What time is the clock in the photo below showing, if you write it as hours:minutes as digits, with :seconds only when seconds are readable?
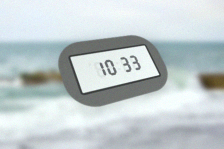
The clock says 10:33
